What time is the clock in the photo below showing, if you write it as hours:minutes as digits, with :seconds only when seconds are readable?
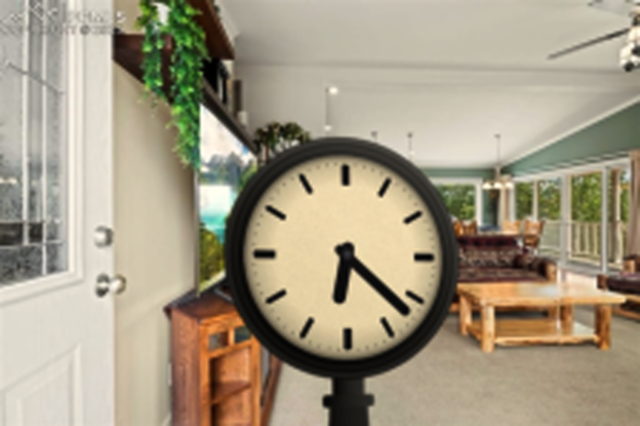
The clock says 6:22
